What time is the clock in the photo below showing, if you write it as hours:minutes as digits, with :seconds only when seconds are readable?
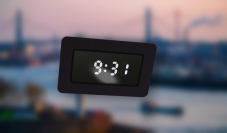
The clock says 9:31
